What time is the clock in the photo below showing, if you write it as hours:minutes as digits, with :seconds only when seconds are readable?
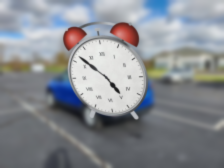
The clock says 4:52
